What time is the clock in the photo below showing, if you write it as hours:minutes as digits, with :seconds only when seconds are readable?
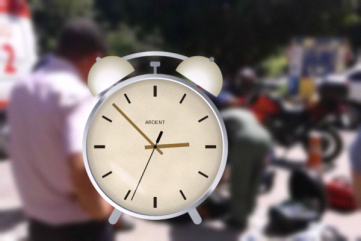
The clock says 2:52:34
